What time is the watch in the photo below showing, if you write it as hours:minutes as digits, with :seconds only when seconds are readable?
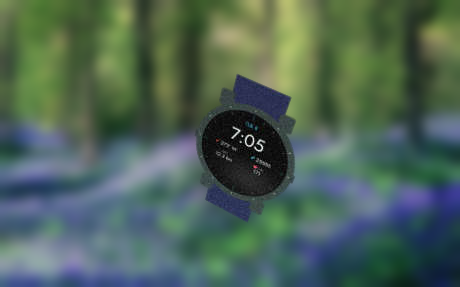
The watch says 7:05
